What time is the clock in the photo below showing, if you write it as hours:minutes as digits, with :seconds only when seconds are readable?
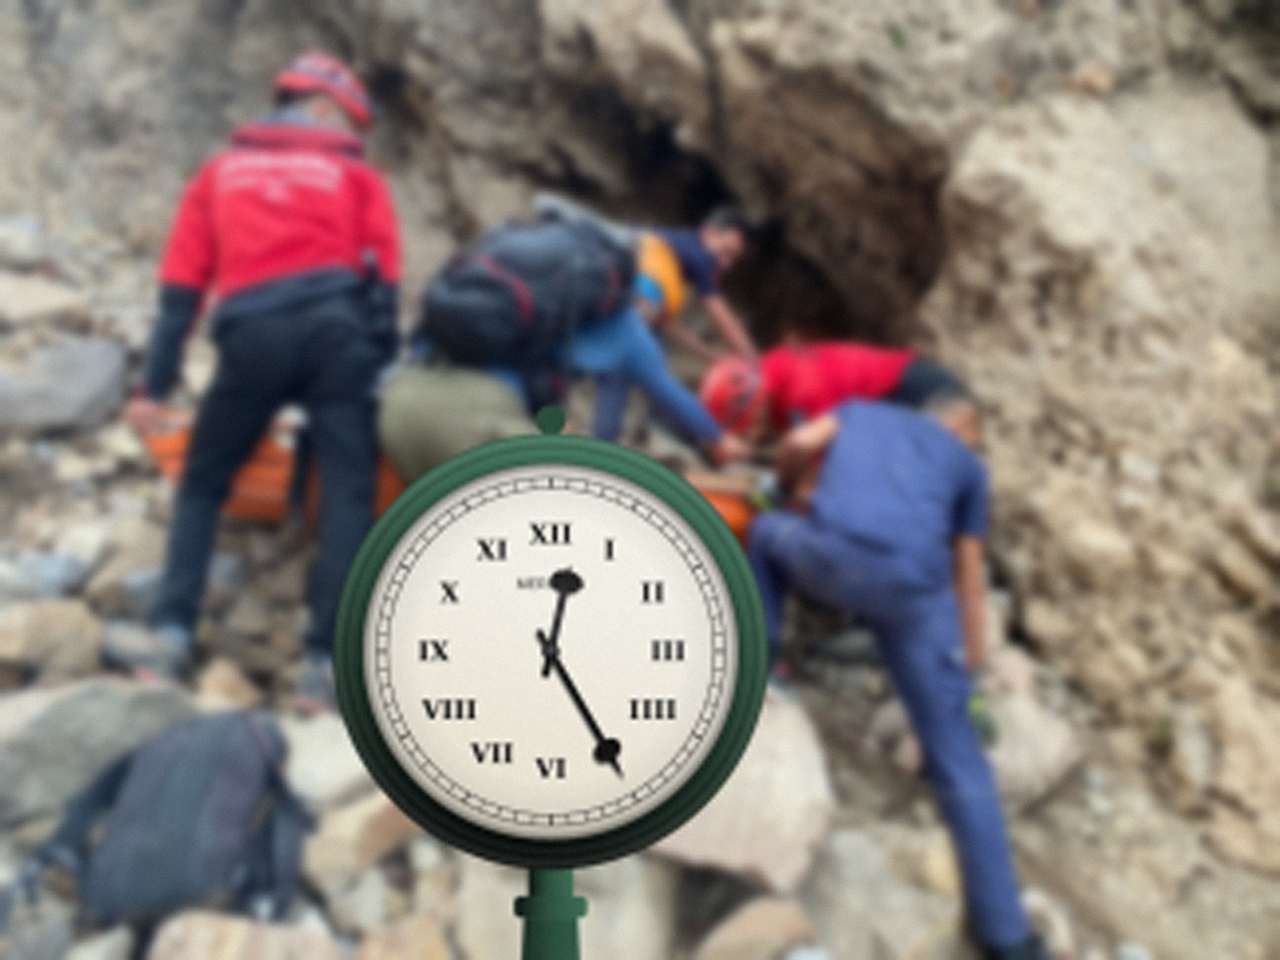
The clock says 12:25
